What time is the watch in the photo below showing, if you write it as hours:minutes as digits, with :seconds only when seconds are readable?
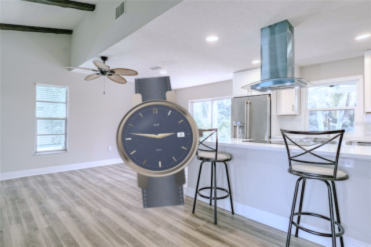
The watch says 2:47
